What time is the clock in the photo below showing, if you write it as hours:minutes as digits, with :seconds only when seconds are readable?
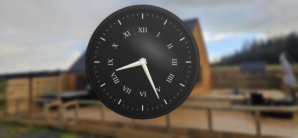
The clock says 8:26
